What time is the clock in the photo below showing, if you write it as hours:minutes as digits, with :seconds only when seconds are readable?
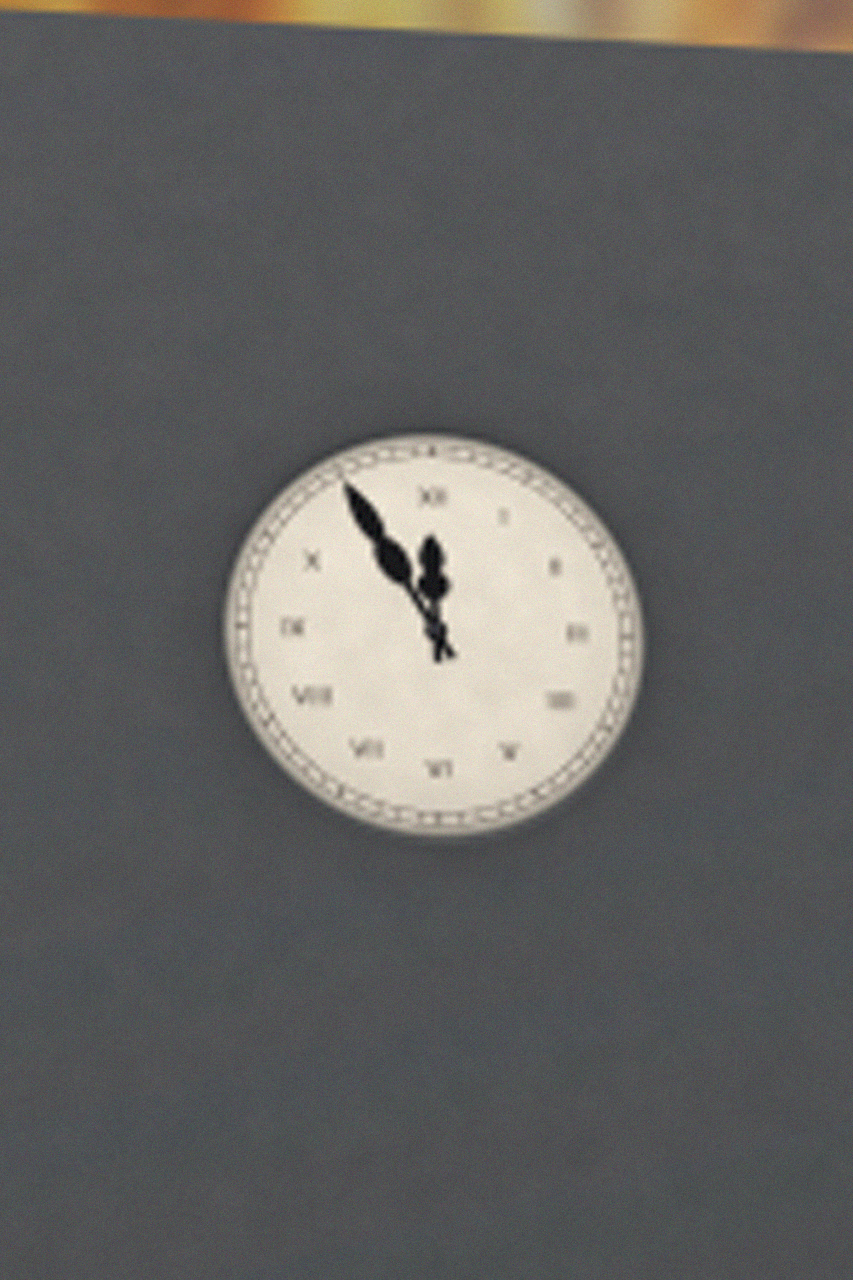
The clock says 11:55
